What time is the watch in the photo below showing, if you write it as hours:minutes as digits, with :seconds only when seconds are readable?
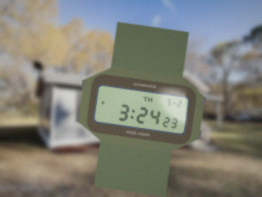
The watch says 3:24:23
